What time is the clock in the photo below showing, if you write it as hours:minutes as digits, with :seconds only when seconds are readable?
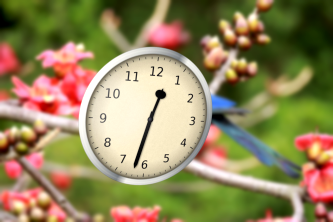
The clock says 12:32
